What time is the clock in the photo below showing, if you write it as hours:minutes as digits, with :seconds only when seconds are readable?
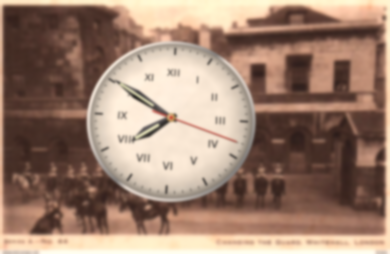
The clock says 7:50:18
